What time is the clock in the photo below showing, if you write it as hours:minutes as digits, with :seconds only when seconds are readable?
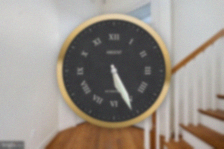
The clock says 5:26
